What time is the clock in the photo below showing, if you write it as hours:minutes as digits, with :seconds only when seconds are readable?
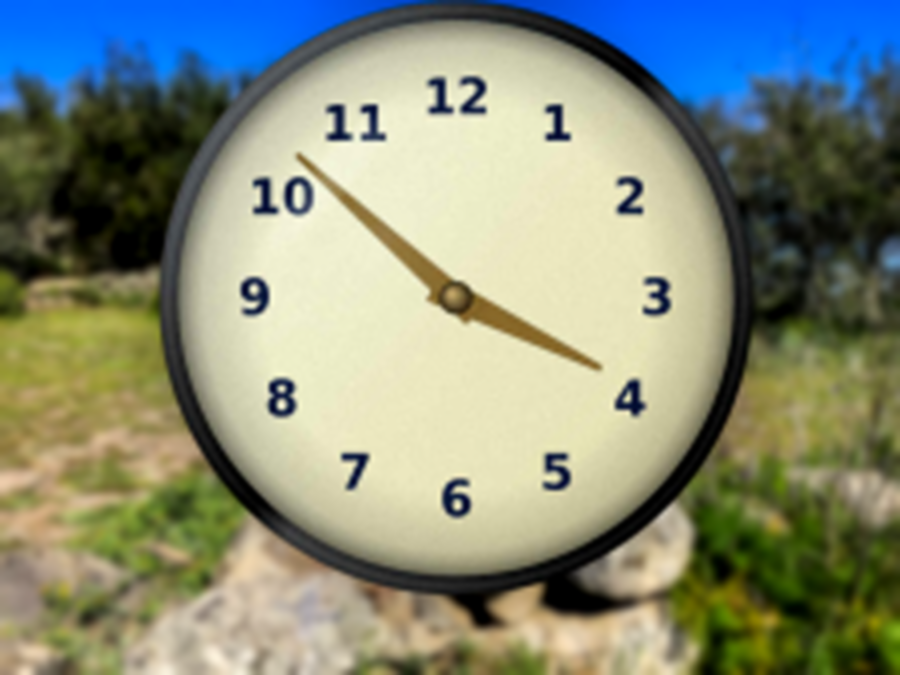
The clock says 3:52
